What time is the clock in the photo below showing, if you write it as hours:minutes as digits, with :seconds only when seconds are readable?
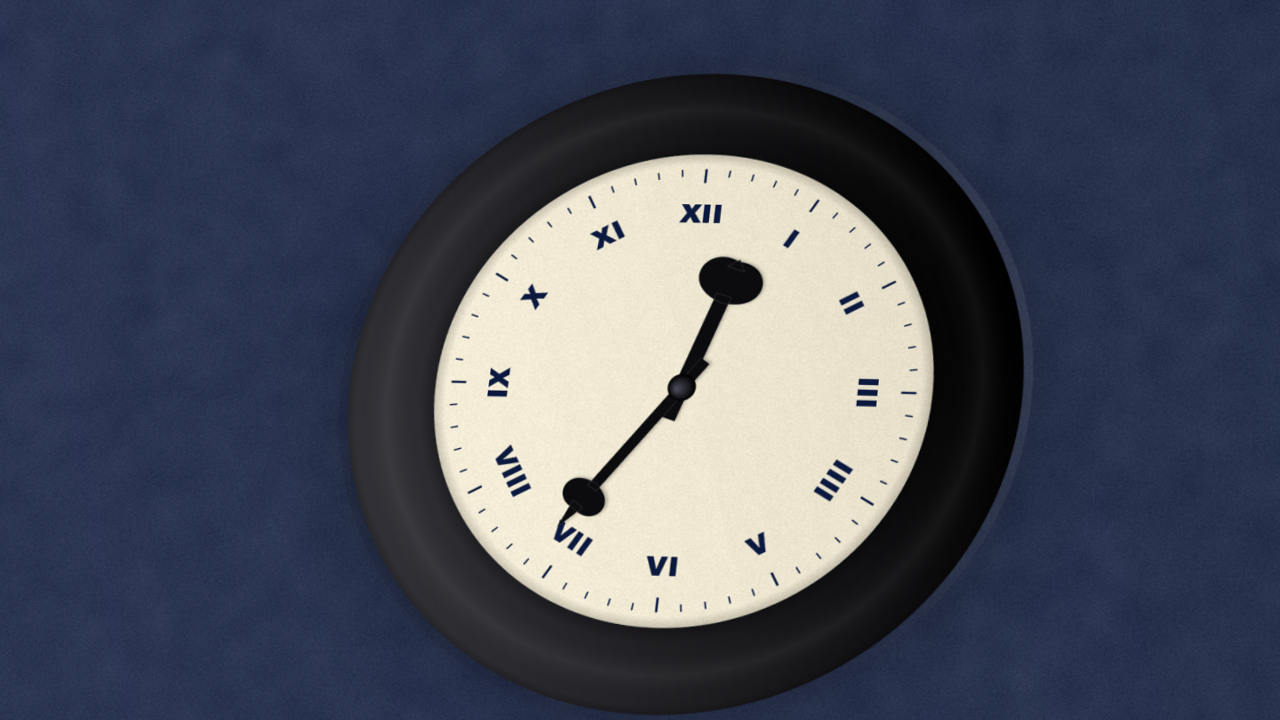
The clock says 12:36
